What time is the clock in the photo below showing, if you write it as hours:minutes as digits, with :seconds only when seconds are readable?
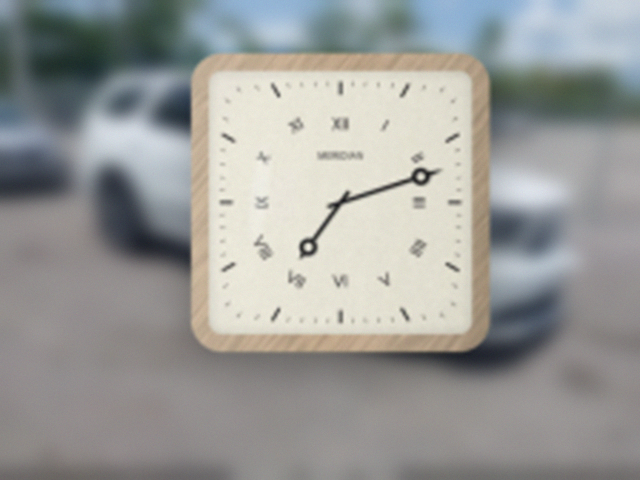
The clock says 7:12
